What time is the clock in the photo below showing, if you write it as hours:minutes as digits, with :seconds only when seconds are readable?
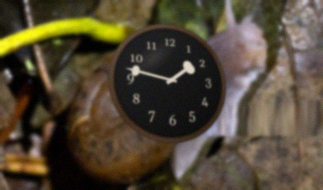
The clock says 1:47
